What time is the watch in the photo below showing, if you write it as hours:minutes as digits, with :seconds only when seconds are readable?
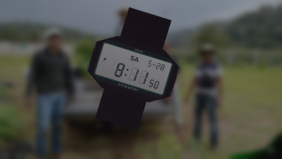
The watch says 8:11:50
